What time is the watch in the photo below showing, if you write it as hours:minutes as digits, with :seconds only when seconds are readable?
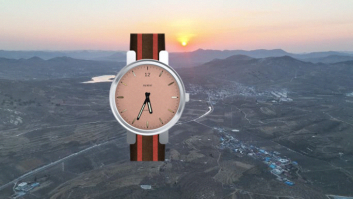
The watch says 5:34
